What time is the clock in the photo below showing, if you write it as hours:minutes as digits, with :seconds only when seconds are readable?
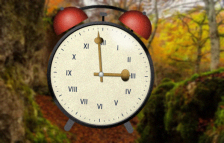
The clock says 2:59
